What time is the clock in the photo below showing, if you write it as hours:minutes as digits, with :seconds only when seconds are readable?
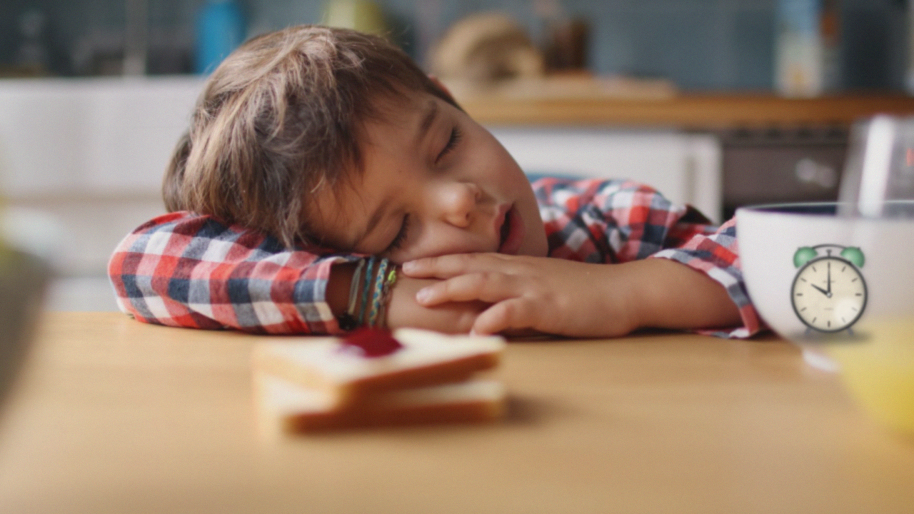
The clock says 10:00
